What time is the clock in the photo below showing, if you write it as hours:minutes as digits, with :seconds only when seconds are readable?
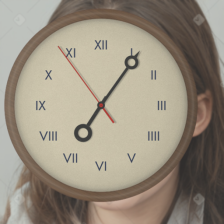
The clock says 7:05:54
